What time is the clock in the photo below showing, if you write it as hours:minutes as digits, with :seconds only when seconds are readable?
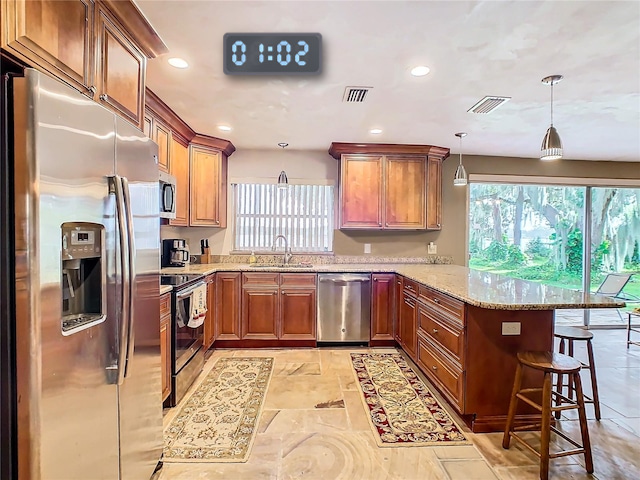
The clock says 1:02
